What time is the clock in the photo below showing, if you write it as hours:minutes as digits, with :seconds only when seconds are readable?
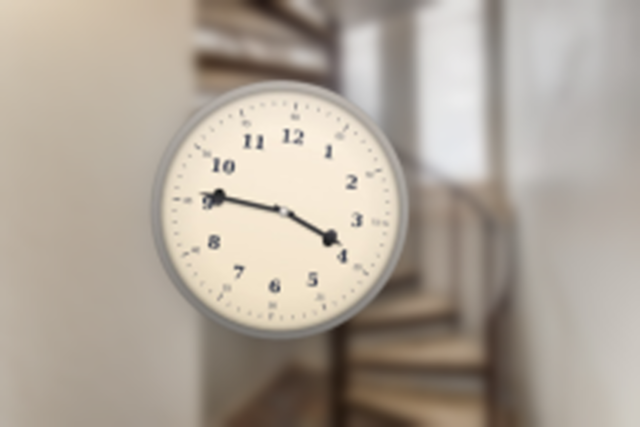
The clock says 3:46
